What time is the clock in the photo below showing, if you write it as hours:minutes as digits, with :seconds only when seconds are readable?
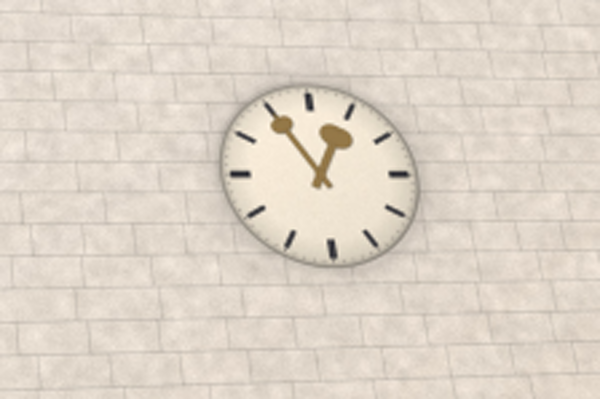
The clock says 12:55
